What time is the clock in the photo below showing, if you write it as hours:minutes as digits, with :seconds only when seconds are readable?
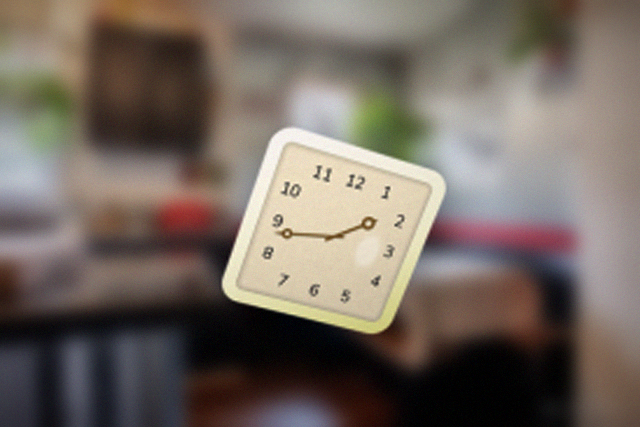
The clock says 1:43
